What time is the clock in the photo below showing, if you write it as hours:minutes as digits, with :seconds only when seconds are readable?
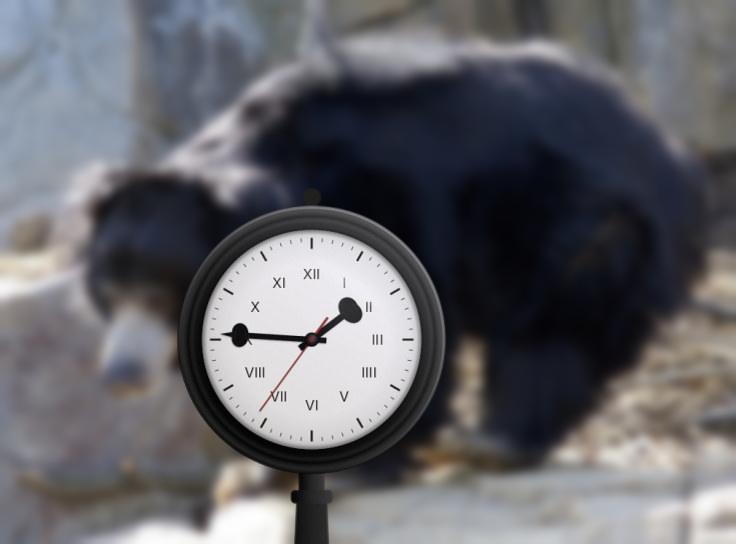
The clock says 1:45:36
